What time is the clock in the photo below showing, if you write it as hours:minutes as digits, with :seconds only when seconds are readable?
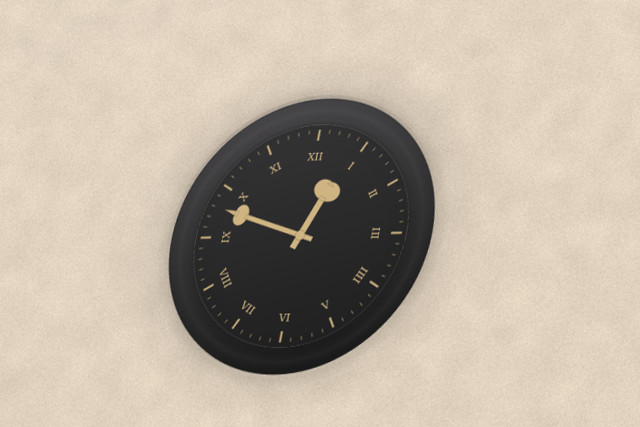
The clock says 12:48
